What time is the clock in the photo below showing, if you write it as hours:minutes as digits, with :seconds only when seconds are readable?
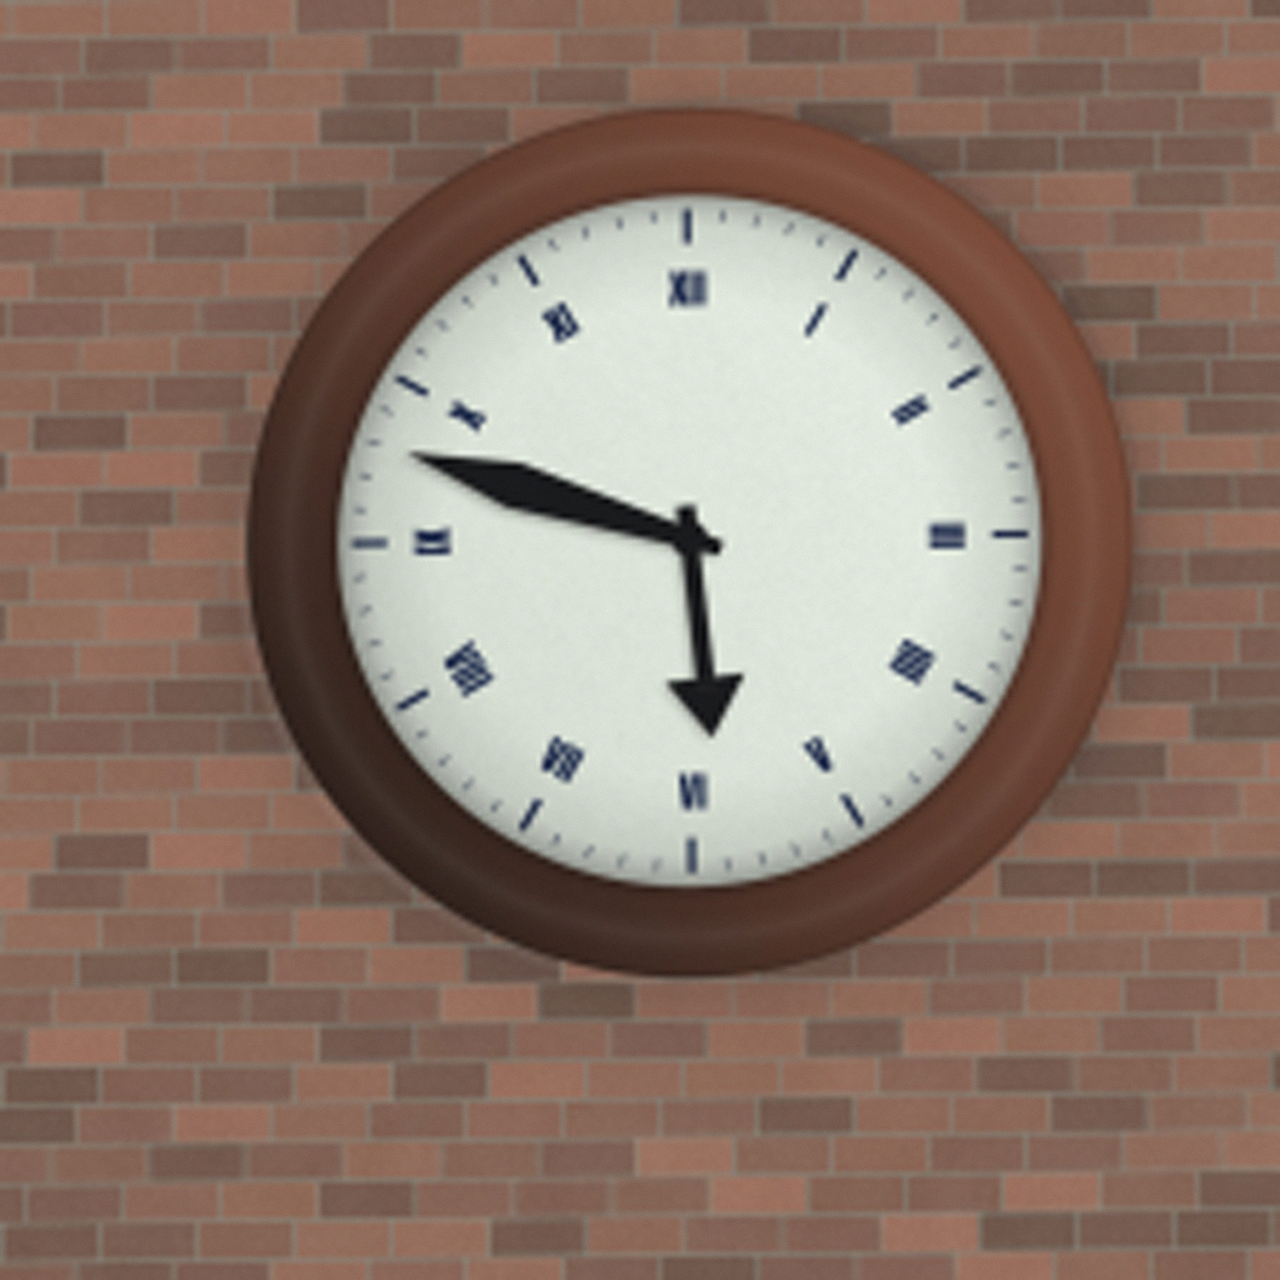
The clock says 5:48
